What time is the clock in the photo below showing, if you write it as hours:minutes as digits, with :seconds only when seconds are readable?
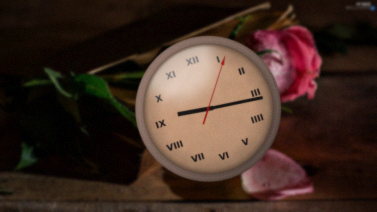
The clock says 9:16:06
